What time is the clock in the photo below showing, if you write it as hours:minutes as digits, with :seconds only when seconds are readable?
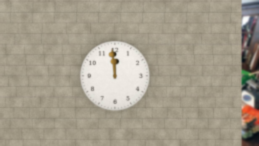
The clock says 11:59
